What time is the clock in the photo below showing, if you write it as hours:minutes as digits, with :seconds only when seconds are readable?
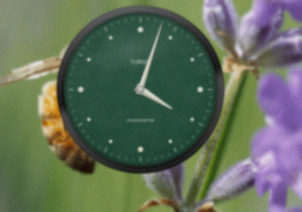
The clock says 4:03
